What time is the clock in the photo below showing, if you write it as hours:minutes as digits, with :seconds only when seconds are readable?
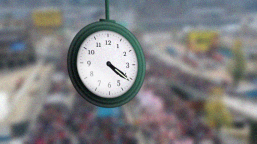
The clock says 4:21
